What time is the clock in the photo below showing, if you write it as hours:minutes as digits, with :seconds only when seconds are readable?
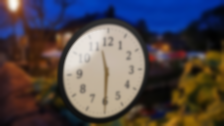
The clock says 11:30
